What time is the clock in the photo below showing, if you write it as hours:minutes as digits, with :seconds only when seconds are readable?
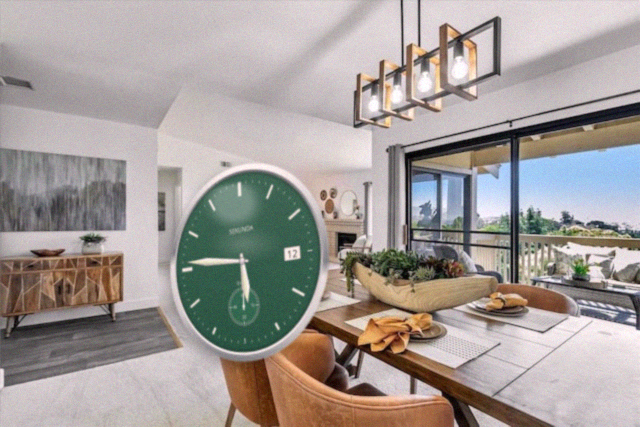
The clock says 5:46
